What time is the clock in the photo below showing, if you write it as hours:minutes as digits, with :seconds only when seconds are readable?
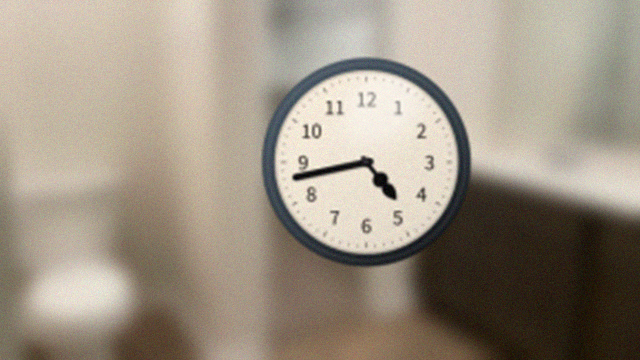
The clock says 4:43
